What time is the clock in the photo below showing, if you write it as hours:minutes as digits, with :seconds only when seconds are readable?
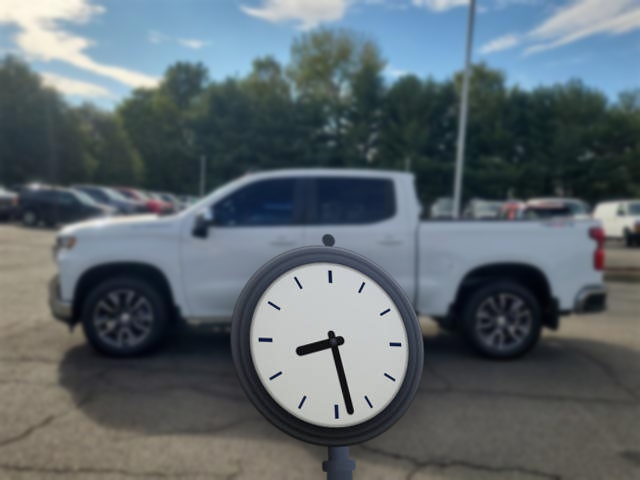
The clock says 8:28
